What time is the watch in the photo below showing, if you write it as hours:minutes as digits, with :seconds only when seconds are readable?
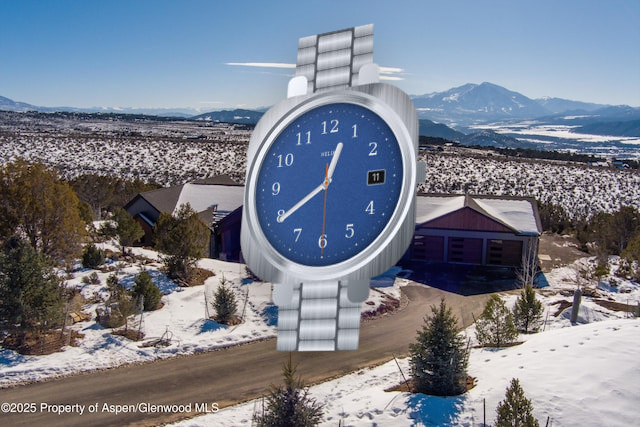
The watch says 12:39:30
